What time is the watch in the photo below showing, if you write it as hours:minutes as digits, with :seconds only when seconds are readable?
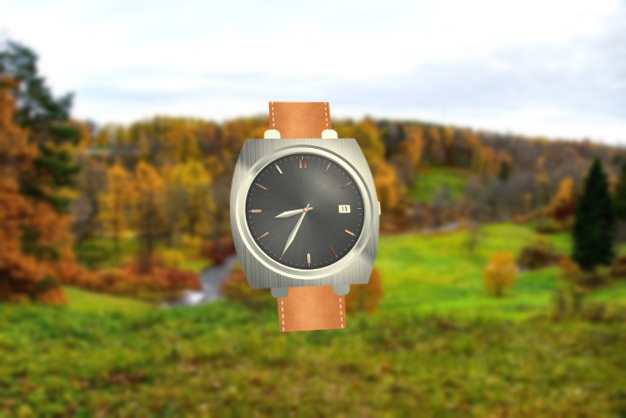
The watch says 8:35
